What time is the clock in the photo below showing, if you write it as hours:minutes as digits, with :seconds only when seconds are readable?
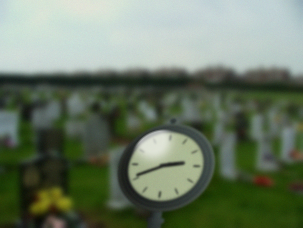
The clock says 2:41
